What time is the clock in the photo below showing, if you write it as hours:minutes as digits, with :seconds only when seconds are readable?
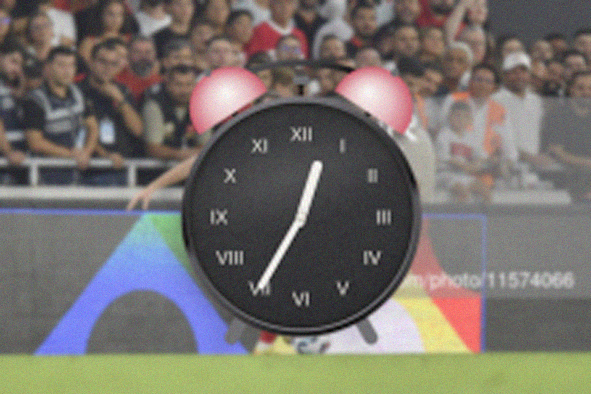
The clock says 12:35
